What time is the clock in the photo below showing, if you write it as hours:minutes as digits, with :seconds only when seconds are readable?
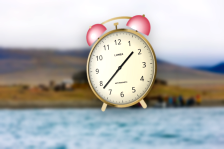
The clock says 1:38
